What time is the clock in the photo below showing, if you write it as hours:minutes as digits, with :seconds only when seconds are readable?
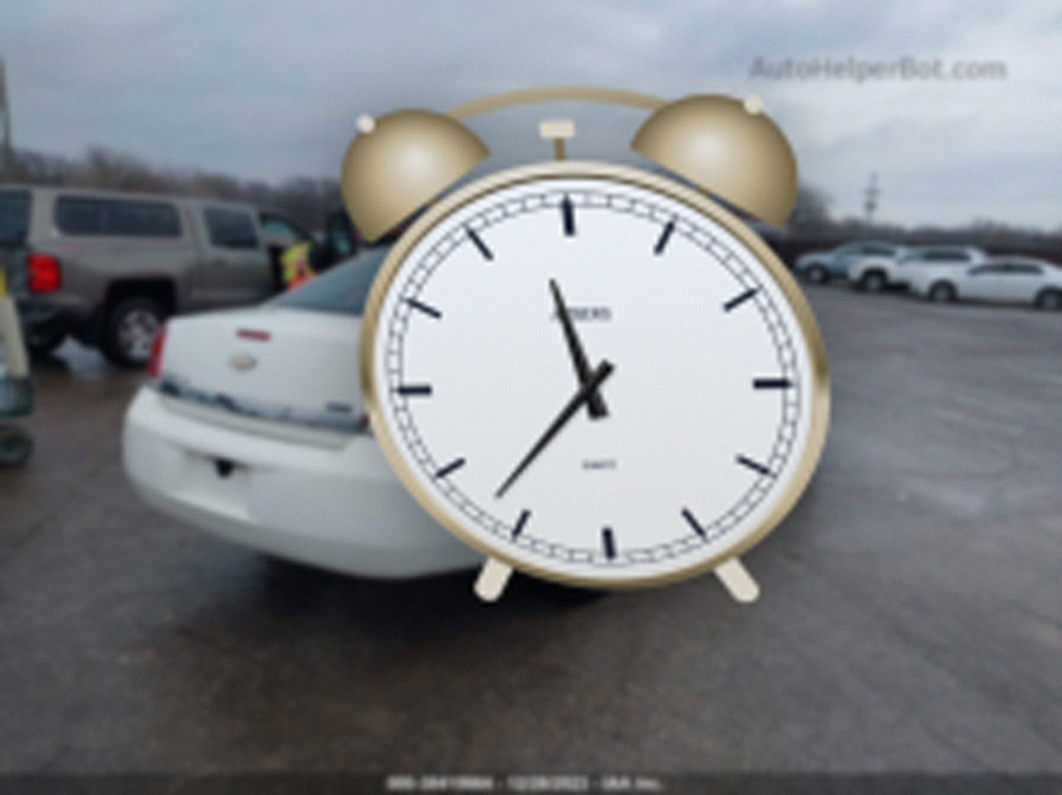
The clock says 11:37
